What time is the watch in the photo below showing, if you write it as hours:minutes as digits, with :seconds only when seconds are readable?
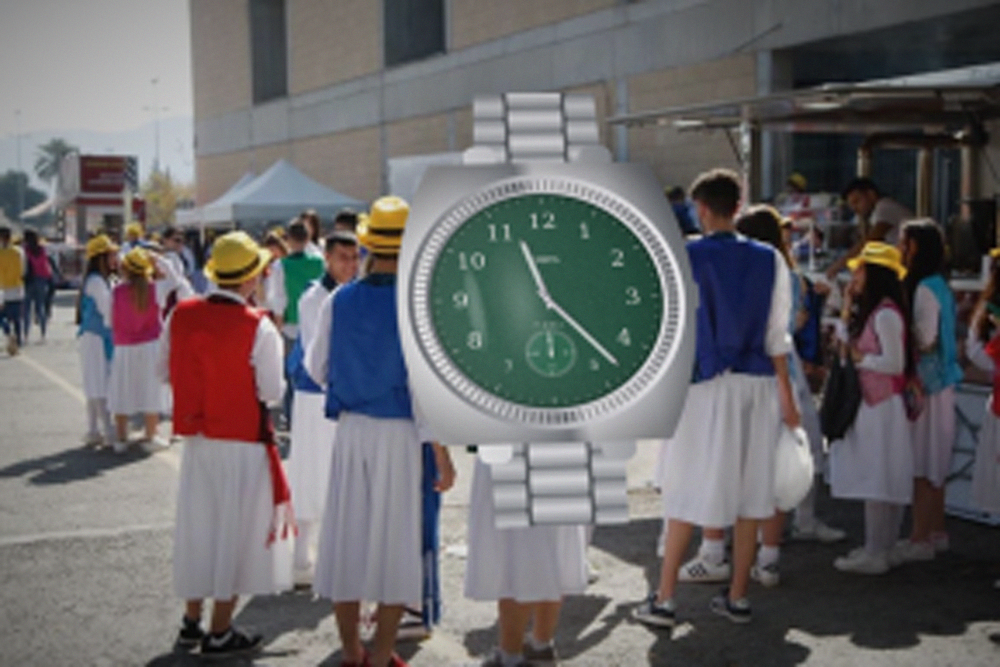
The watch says 11:23
